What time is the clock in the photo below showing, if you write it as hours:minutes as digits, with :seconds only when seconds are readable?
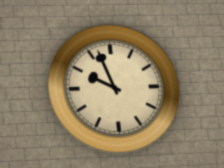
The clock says 9:57
